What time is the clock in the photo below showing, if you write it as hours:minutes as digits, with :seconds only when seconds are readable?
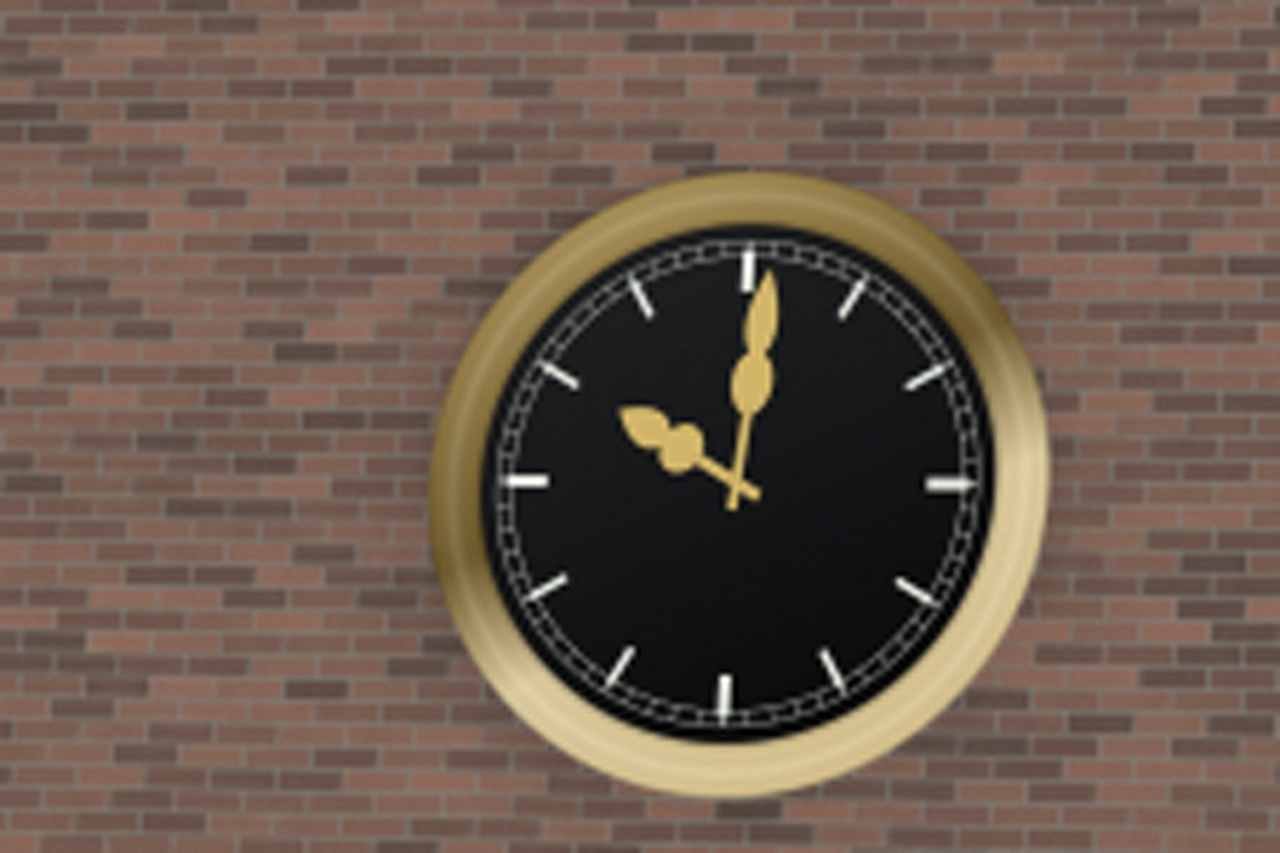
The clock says 10:01
